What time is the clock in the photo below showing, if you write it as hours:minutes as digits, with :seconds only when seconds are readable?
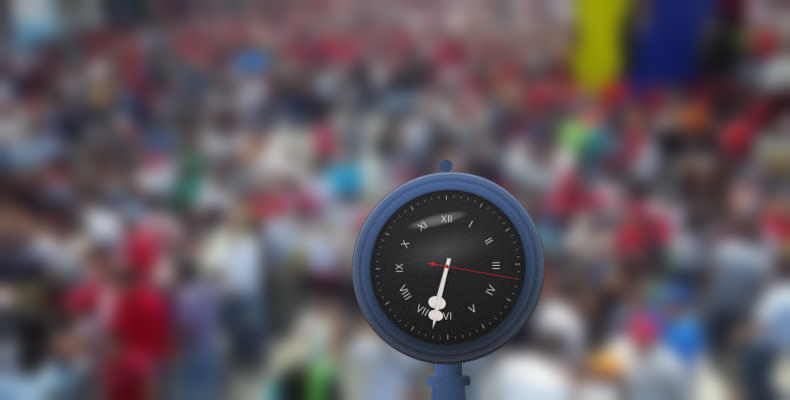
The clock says 6:32:17
